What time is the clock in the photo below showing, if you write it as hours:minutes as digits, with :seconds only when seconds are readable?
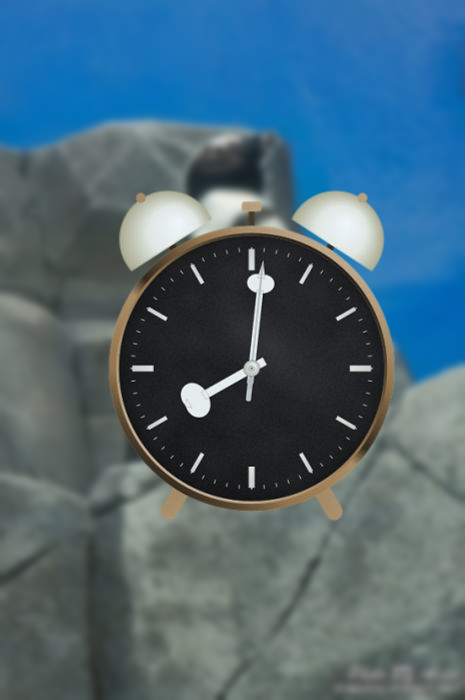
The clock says 8:01:01
